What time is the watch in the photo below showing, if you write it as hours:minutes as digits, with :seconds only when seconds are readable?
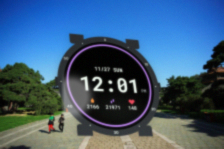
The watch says 12:01
